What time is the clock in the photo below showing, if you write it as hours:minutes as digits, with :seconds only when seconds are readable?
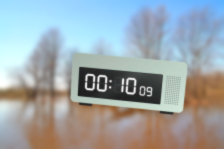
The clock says 0:10:09
